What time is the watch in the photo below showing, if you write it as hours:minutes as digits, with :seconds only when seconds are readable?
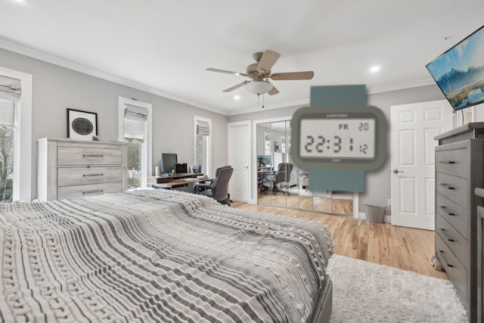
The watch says 22:31
